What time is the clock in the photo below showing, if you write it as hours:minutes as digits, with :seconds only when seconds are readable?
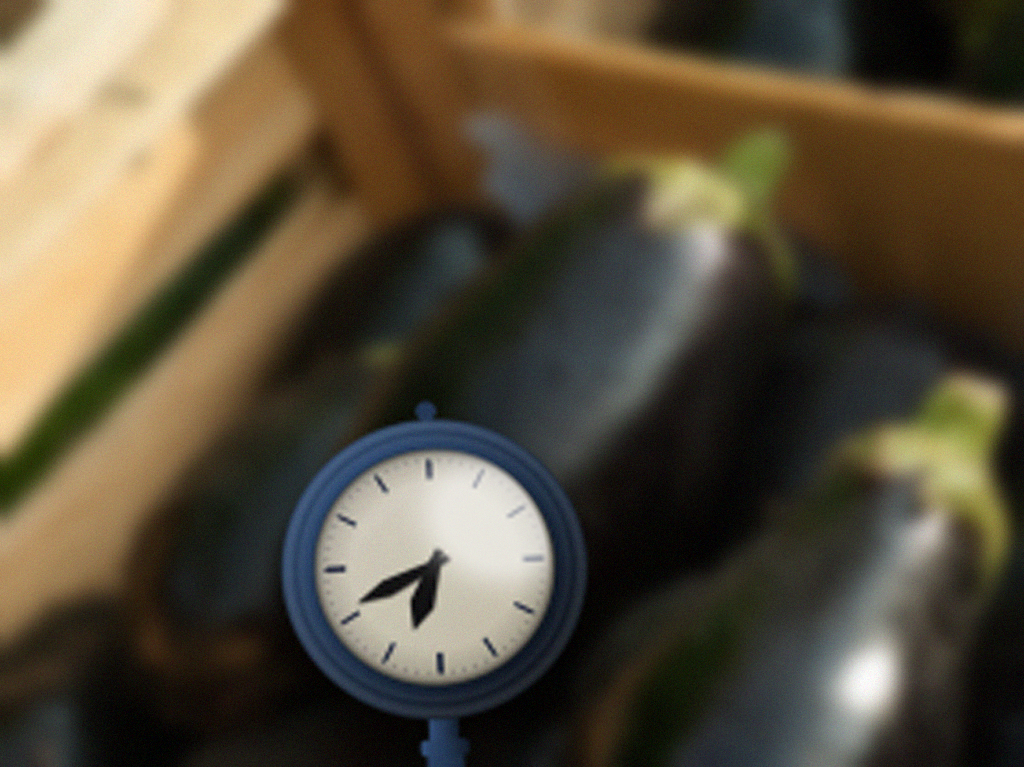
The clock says 6:41
